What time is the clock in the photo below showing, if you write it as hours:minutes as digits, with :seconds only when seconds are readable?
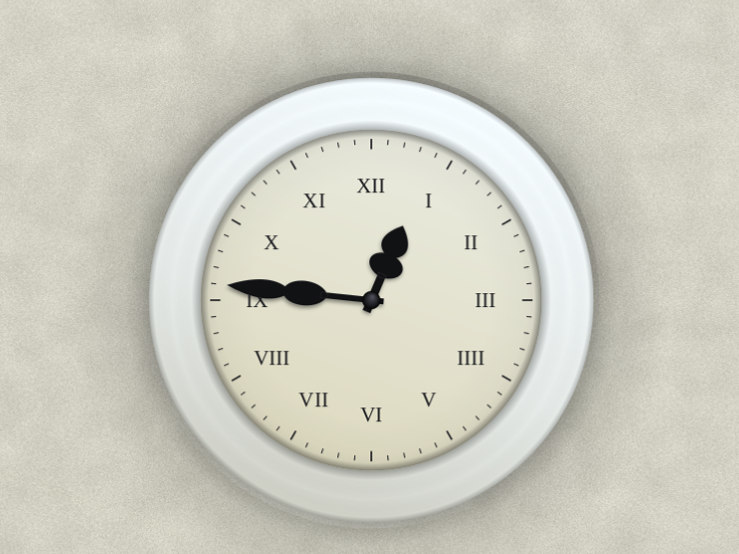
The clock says 12:46
